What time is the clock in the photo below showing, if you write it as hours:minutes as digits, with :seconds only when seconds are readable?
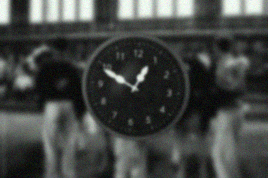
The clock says 12:49
